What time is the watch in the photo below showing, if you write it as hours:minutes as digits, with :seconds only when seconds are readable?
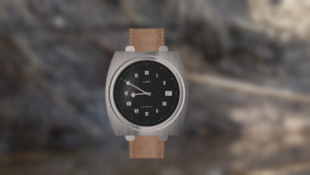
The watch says 8:50
